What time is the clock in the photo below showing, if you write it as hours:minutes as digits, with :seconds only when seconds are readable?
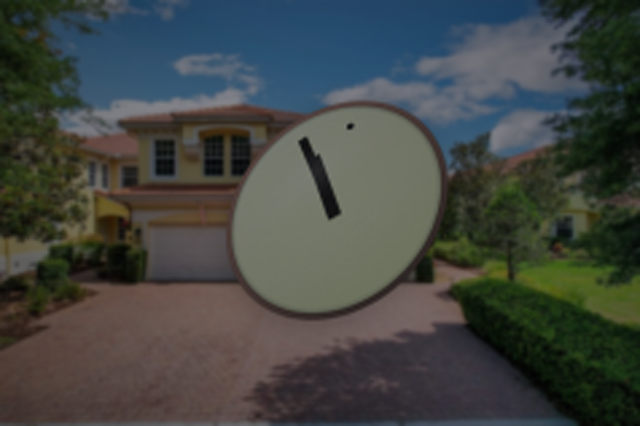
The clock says 10:54
